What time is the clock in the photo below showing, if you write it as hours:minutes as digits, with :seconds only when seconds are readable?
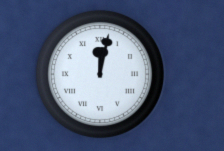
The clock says 12:02
